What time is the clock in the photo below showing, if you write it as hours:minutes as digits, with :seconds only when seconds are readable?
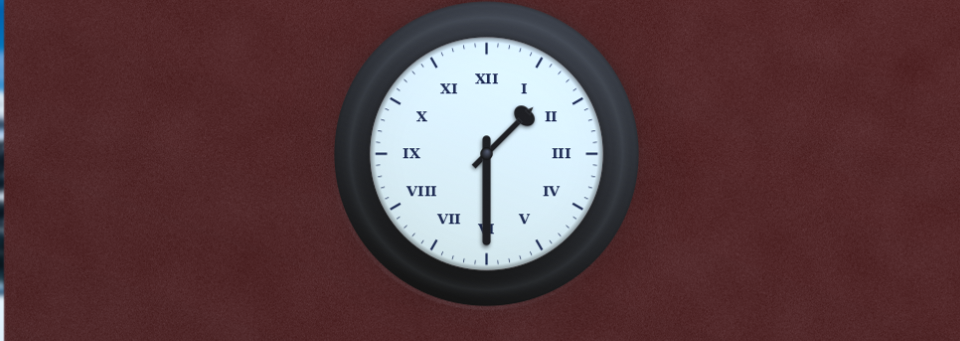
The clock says 1:30
